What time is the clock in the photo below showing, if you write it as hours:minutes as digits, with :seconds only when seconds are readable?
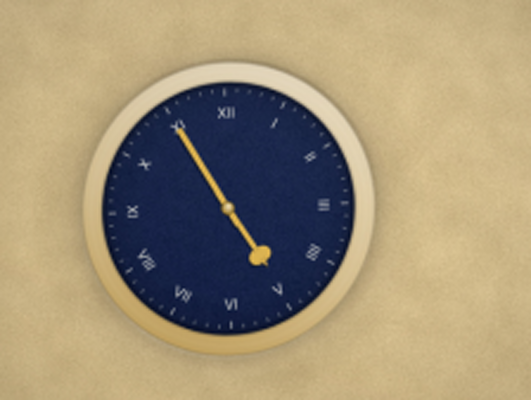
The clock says 4:55
